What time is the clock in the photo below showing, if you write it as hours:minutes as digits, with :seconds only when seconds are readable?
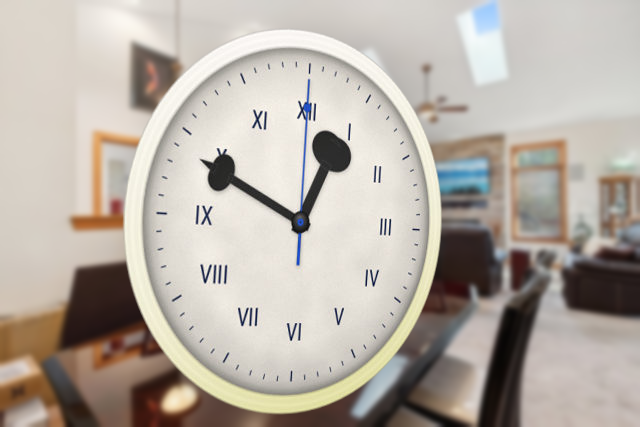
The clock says 12:49:00
